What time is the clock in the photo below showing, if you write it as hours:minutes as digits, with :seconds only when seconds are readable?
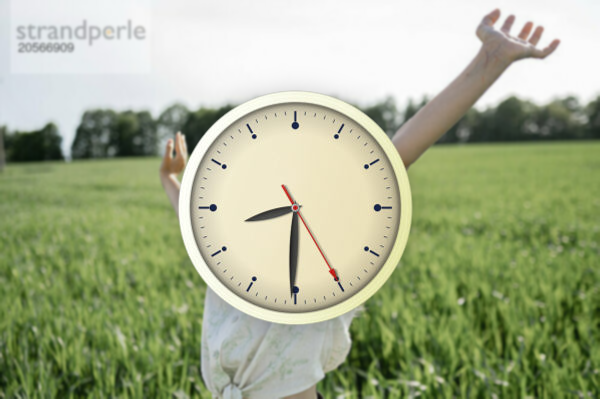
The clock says 8:30:25
